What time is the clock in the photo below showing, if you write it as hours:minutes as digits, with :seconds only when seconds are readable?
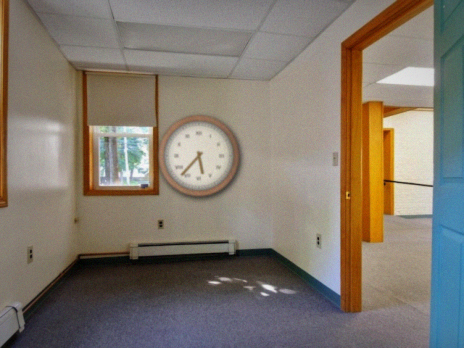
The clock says 5:37
